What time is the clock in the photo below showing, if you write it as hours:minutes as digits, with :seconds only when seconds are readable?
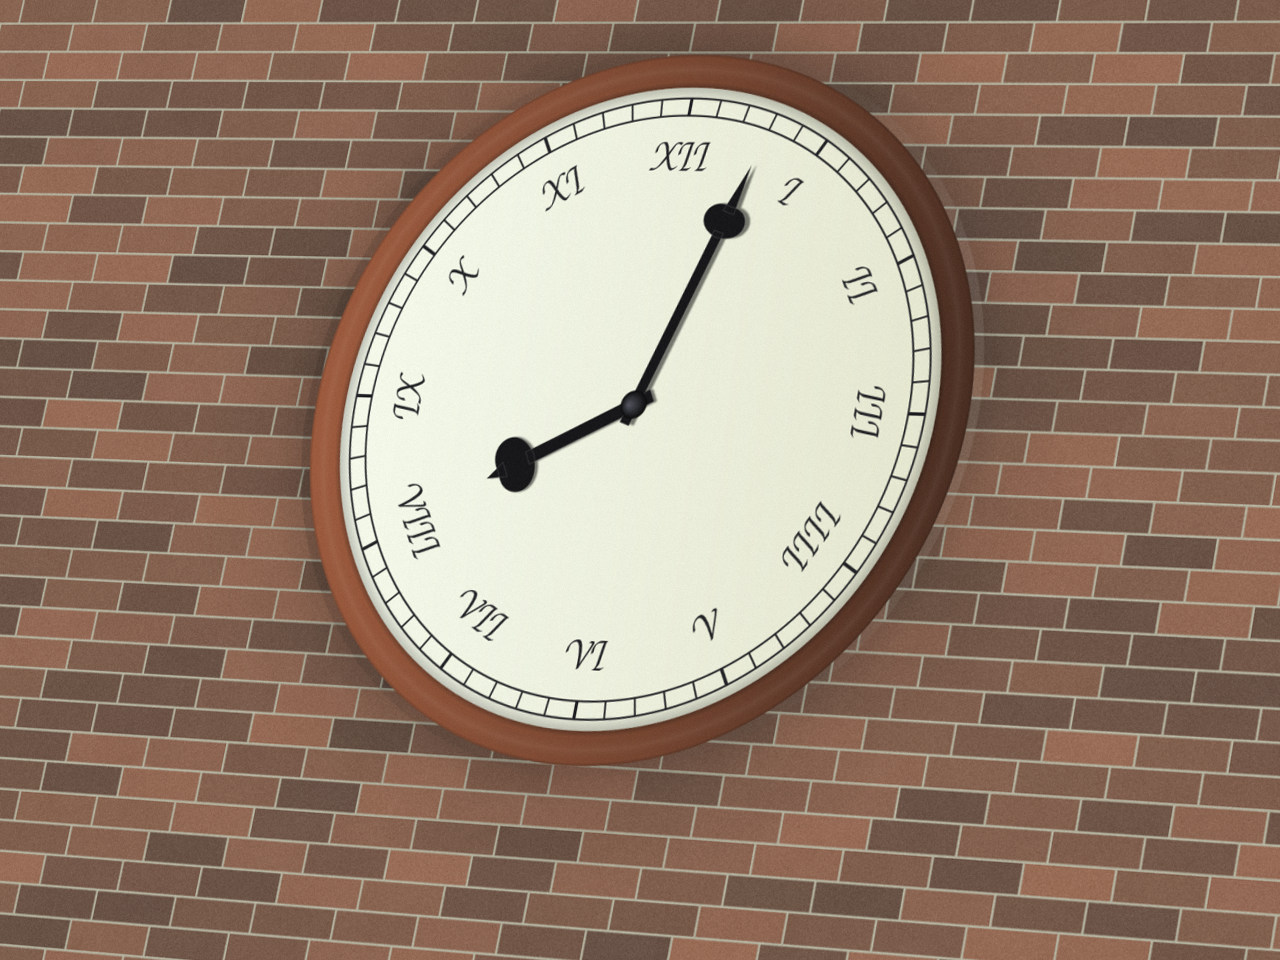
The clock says 8:03
